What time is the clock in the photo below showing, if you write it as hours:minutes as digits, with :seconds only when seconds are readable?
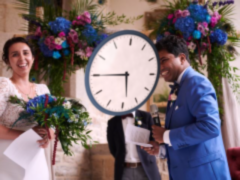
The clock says 5:45
